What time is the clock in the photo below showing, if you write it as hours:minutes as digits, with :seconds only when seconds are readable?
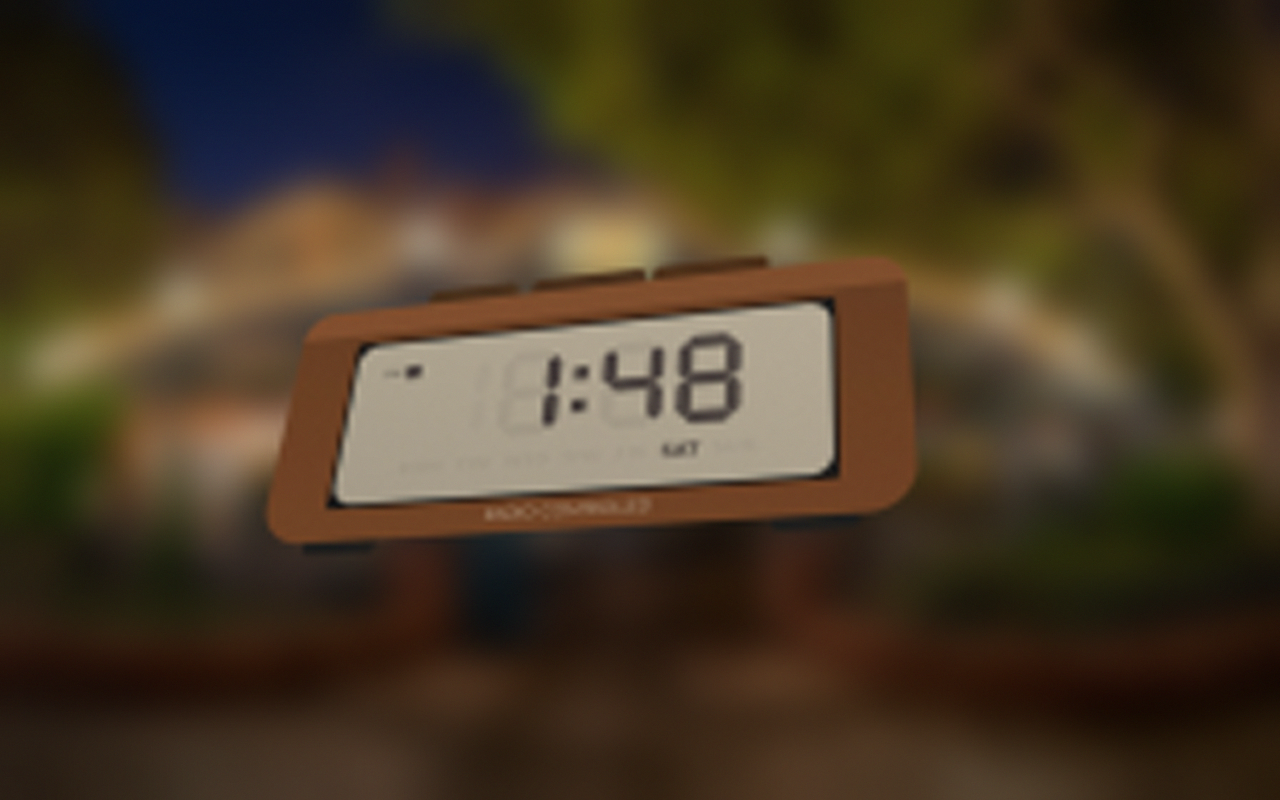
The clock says 1:48
